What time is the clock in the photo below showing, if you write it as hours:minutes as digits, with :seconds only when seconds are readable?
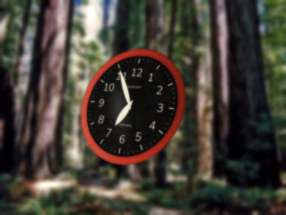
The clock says 6:55
